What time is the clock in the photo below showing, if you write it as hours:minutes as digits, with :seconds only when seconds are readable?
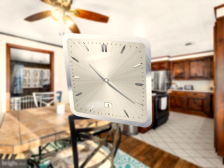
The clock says 10:21
